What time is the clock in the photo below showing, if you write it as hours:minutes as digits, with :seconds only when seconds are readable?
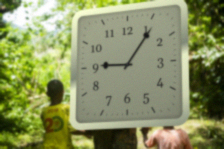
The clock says 9:06
